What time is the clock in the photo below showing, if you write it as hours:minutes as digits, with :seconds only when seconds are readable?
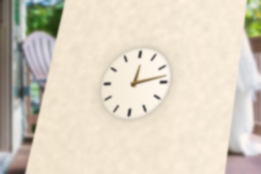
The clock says 12:13
